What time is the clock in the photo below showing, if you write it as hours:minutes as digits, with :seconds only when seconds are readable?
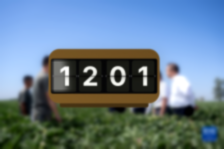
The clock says 12:01
